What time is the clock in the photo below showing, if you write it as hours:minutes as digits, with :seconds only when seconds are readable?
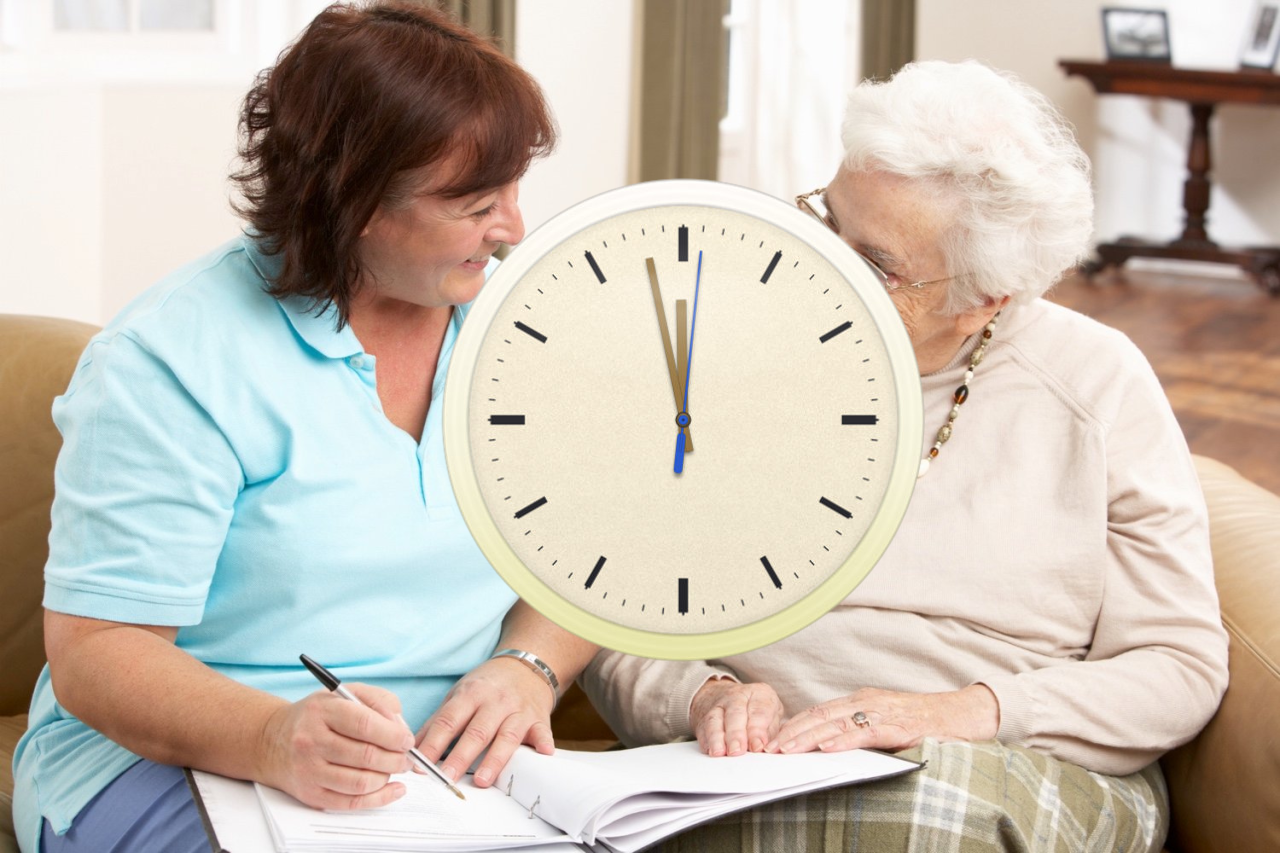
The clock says 11:58:01
